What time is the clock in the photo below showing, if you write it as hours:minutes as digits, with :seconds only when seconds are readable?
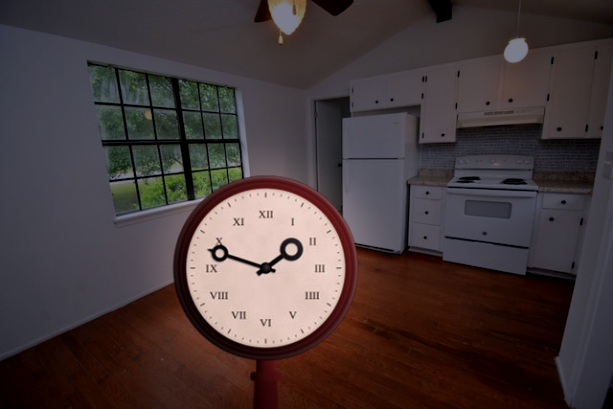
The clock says 1:48
